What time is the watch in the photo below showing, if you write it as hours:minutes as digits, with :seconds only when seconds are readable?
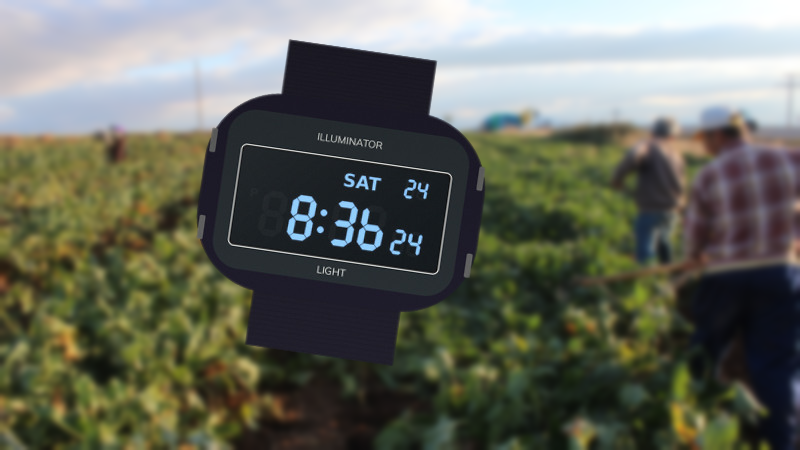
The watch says 8:36:24
